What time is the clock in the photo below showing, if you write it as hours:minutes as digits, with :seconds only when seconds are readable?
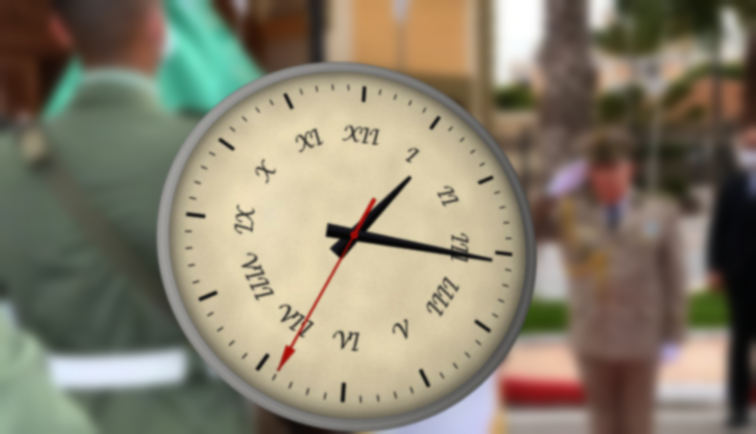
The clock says 1:15:34
